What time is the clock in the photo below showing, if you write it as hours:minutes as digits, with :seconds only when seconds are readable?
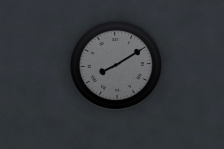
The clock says 8:10
